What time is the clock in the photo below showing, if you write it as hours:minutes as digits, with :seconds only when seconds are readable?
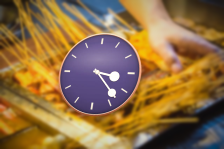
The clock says 3:23
